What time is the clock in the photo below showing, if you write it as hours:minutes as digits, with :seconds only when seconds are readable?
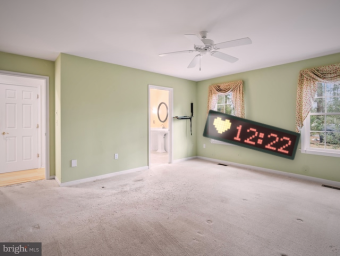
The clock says 12:22
